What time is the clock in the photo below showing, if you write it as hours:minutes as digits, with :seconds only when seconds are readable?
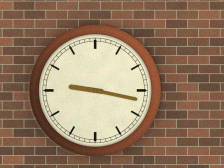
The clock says 9:17
